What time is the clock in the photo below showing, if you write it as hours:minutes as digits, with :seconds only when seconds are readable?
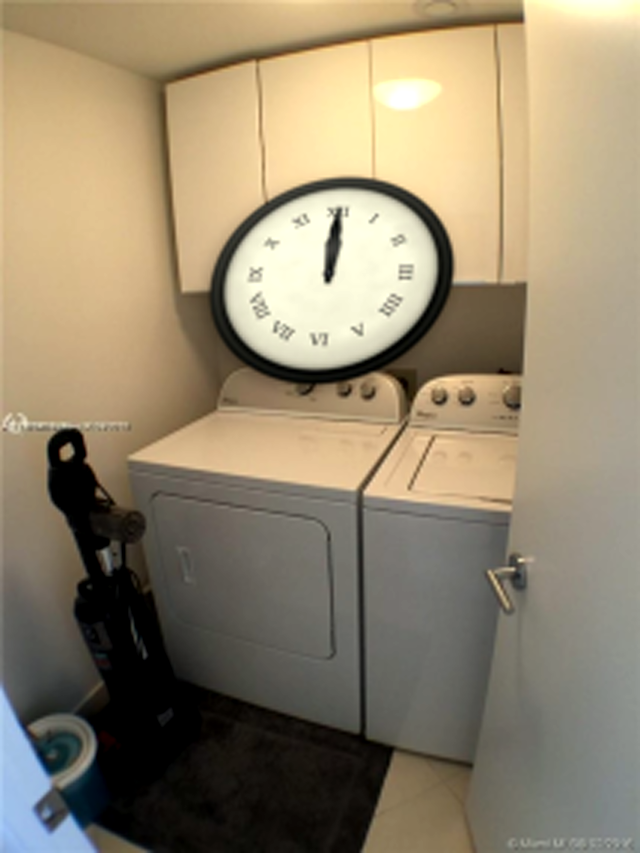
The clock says 12:00
